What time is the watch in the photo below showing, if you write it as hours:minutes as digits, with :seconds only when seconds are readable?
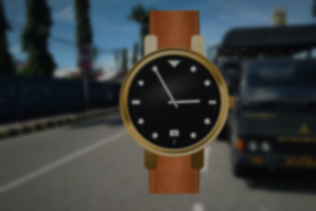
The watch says 2:55
